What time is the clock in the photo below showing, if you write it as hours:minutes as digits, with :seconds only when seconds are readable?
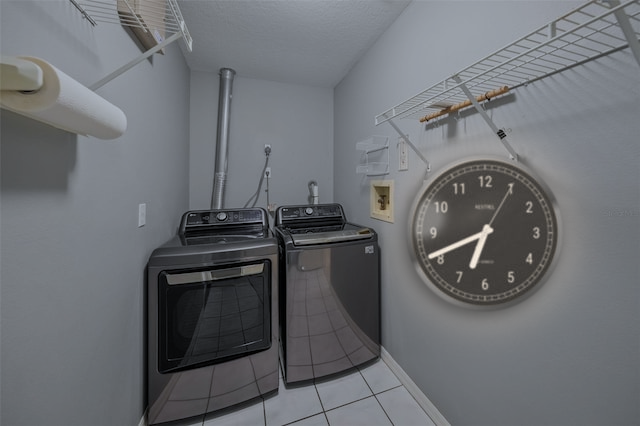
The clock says 6:41:05
